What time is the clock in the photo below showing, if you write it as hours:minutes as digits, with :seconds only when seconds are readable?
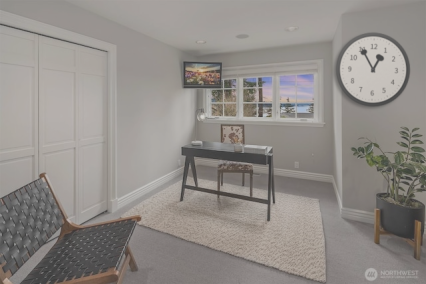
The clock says 12:55
